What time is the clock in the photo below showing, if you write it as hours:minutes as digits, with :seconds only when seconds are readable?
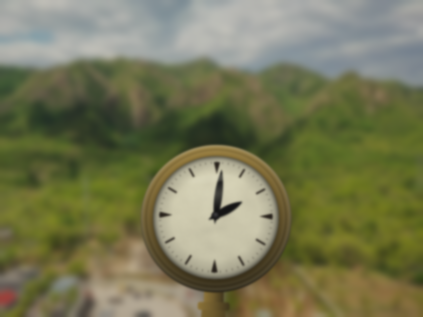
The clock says 2:01
